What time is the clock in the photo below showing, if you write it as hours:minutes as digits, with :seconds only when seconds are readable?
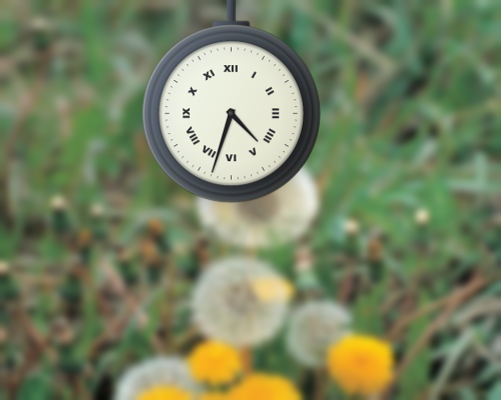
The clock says 4:33
